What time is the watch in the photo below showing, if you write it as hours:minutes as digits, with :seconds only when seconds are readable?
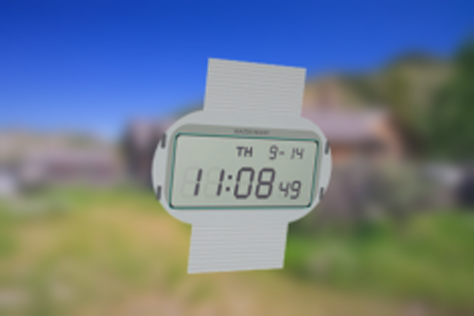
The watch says 11:08:49
